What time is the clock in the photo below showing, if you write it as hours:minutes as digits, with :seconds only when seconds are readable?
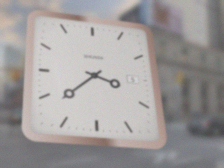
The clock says 3:38
